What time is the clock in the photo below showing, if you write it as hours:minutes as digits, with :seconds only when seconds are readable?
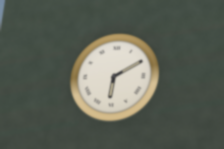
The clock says 6:10
